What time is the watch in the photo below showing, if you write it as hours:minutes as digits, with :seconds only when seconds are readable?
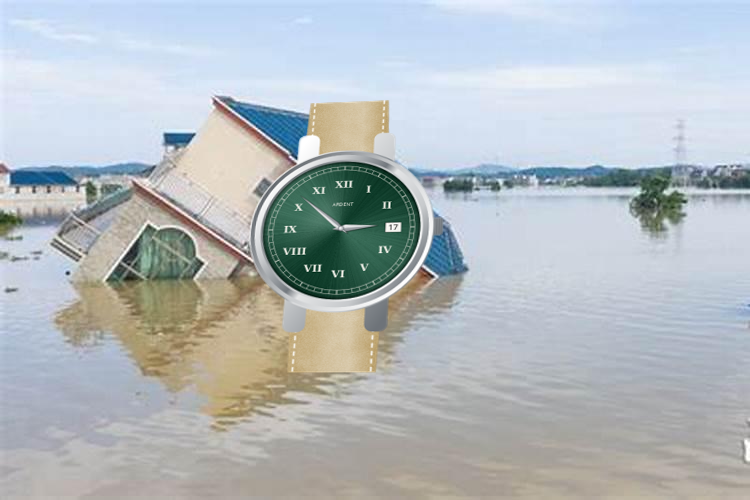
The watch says 2:52
